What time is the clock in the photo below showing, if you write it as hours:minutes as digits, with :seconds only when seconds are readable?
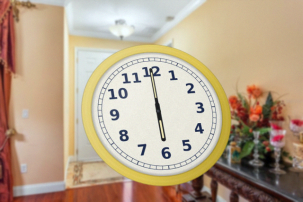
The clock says 6:00
